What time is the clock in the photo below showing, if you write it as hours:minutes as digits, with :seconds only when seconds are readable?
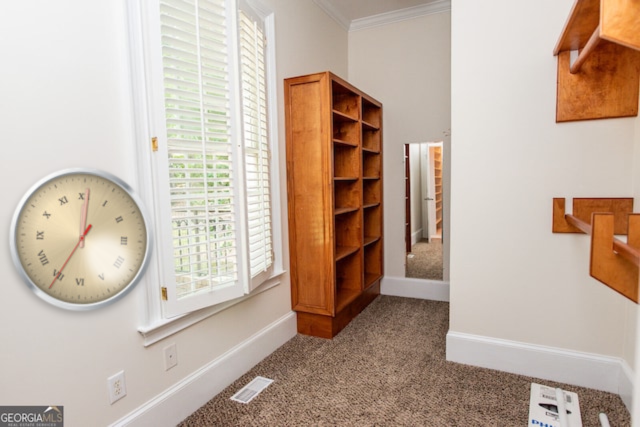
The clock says 12:00:35
